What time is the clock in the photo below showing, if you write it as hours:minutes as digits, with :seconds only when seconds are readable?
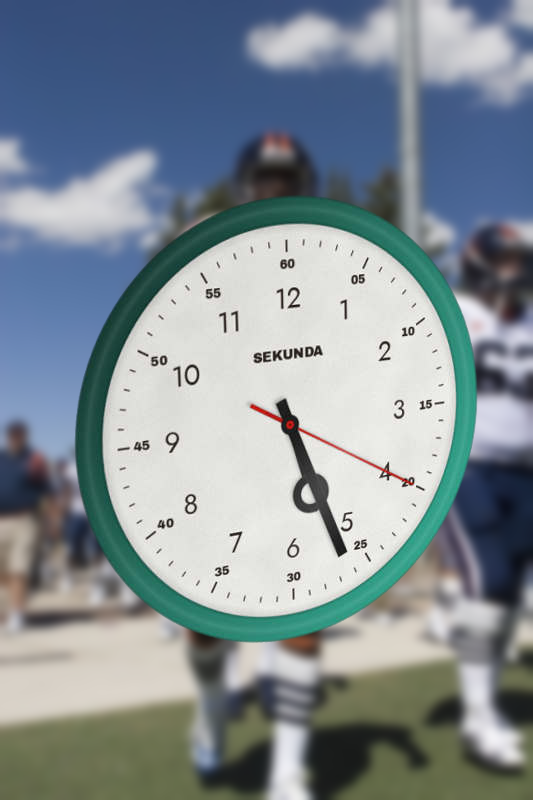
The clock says 5:26:20
